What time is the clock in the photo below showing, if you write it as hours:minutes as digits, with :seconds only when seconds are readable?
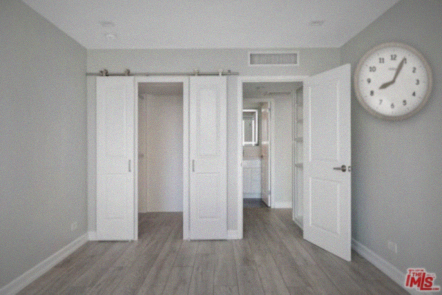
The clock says 8:04
